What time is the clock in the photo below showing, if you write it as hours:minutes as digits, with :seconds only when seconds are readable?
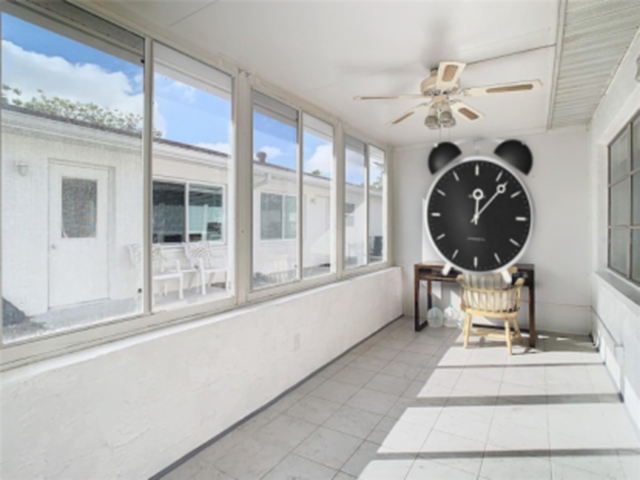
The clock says 12:07
